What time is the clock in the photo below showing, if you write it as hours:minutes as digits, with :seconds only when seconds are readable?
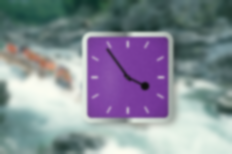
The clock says 3:54
